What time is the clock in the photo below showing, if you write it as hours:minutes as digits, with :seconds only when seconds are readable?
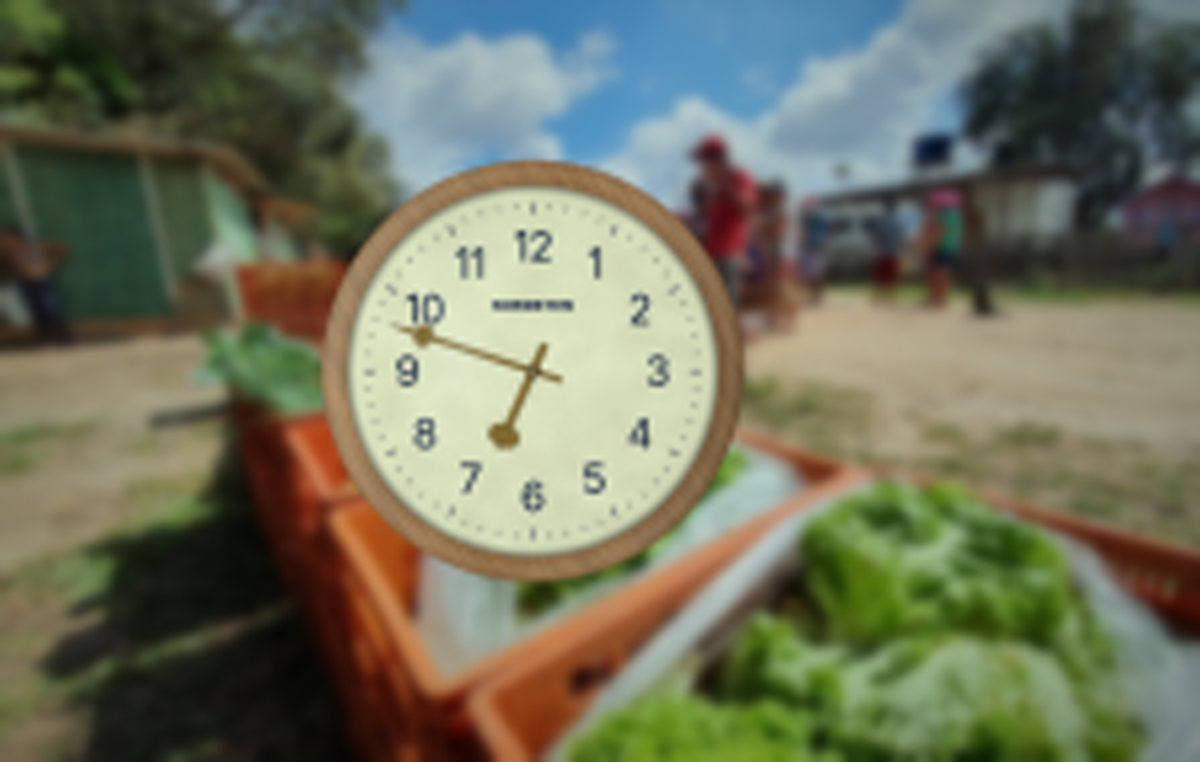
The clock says 6:48
